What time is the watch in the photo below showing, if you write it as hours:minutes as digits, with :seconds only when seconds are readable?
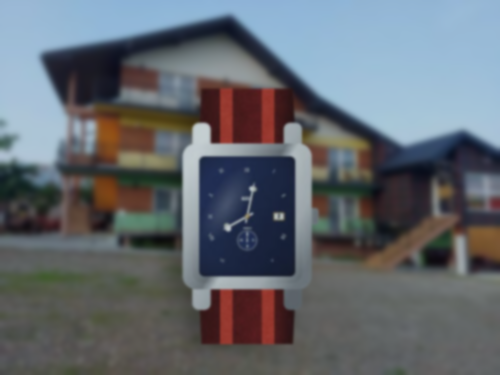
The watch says 8:02
